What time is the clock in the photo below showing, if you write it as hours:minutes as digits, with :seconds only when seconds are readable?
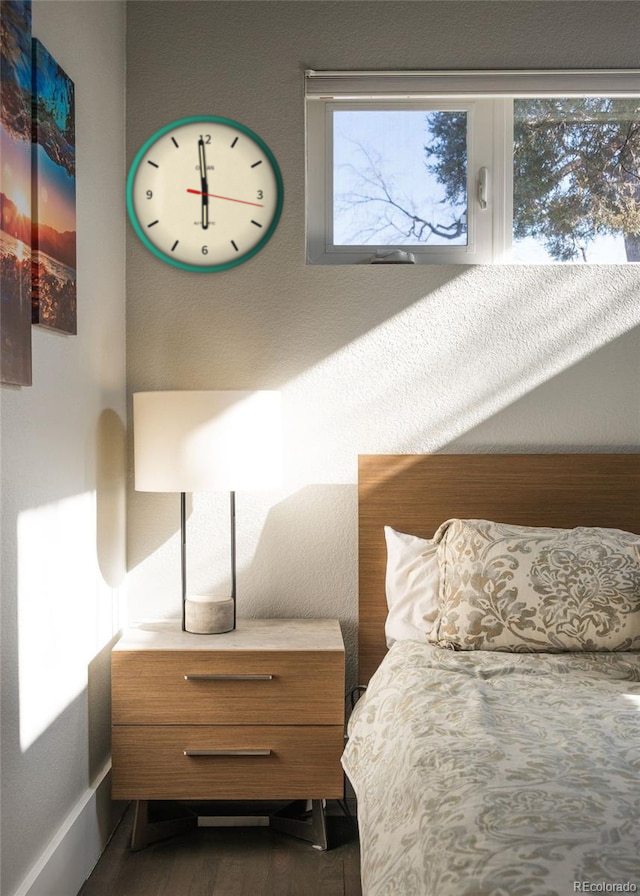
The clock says 5:59:17
